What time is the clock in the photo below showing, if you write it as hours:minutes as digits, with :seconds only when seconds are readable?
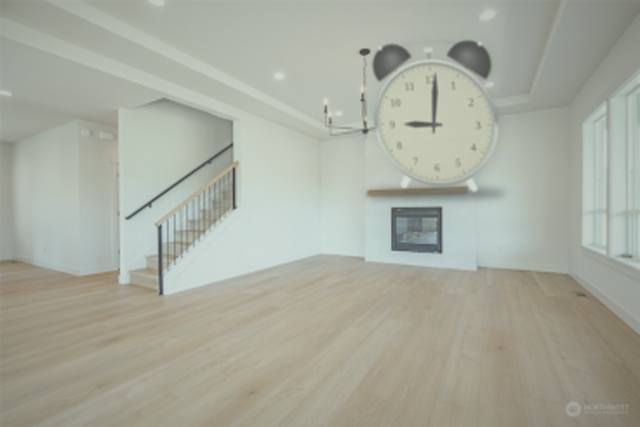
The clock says 9:01
